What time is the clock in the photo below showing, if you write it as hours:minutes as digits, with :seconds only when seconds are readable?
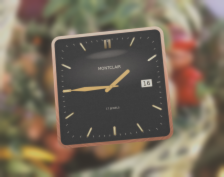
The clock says 1:45
